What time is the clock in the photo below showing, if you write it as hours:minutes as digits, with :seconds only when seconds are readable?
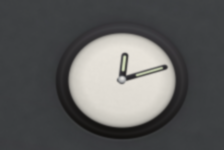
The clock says 12:12
